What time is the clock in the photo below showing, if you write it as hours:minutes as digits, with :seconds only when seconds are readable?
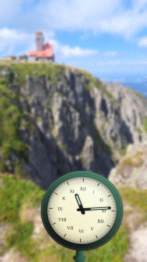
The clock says 11:14
